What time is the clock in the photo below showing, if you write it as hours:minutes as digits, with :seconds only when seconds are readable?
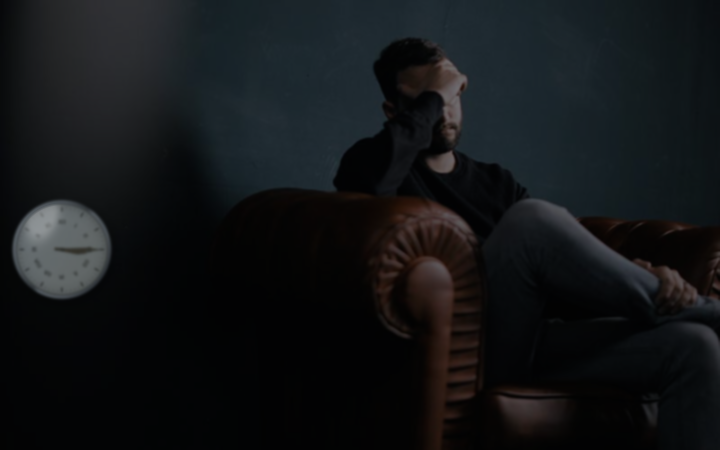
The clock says 3:15
